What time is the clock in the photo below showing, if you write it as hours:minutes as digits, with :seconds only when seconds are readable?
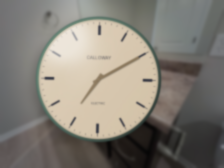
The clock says 7:10
